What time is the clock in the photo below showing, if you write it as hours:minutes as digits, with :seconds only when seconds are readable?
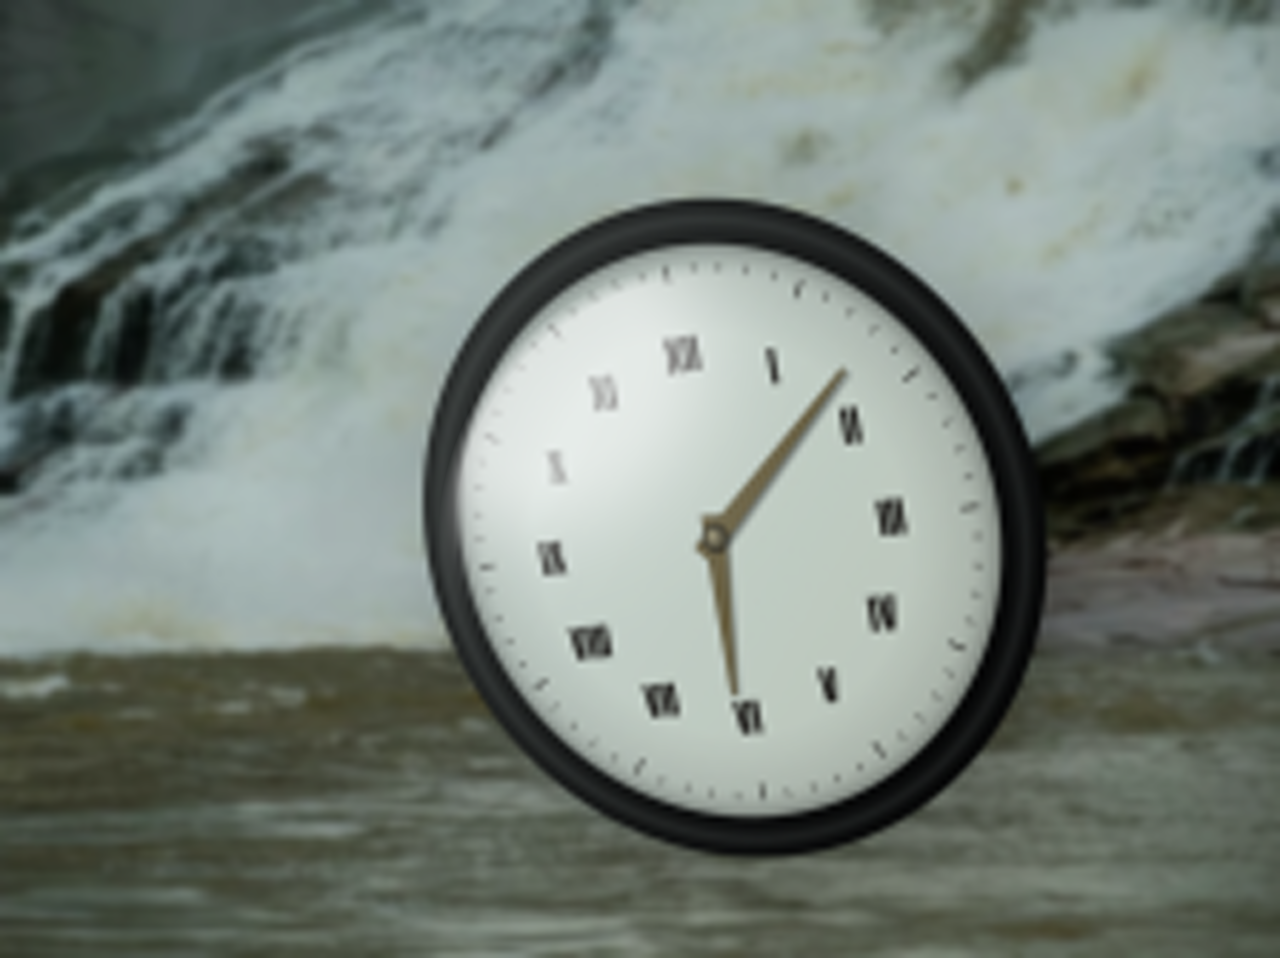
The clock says 6:08
